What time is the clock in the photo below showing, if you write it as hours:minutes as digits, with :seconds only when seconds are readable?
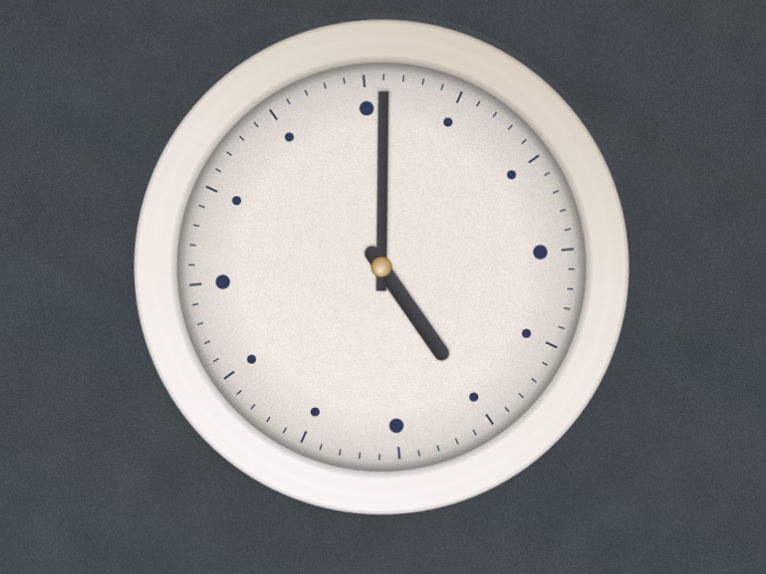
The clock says 5:01
